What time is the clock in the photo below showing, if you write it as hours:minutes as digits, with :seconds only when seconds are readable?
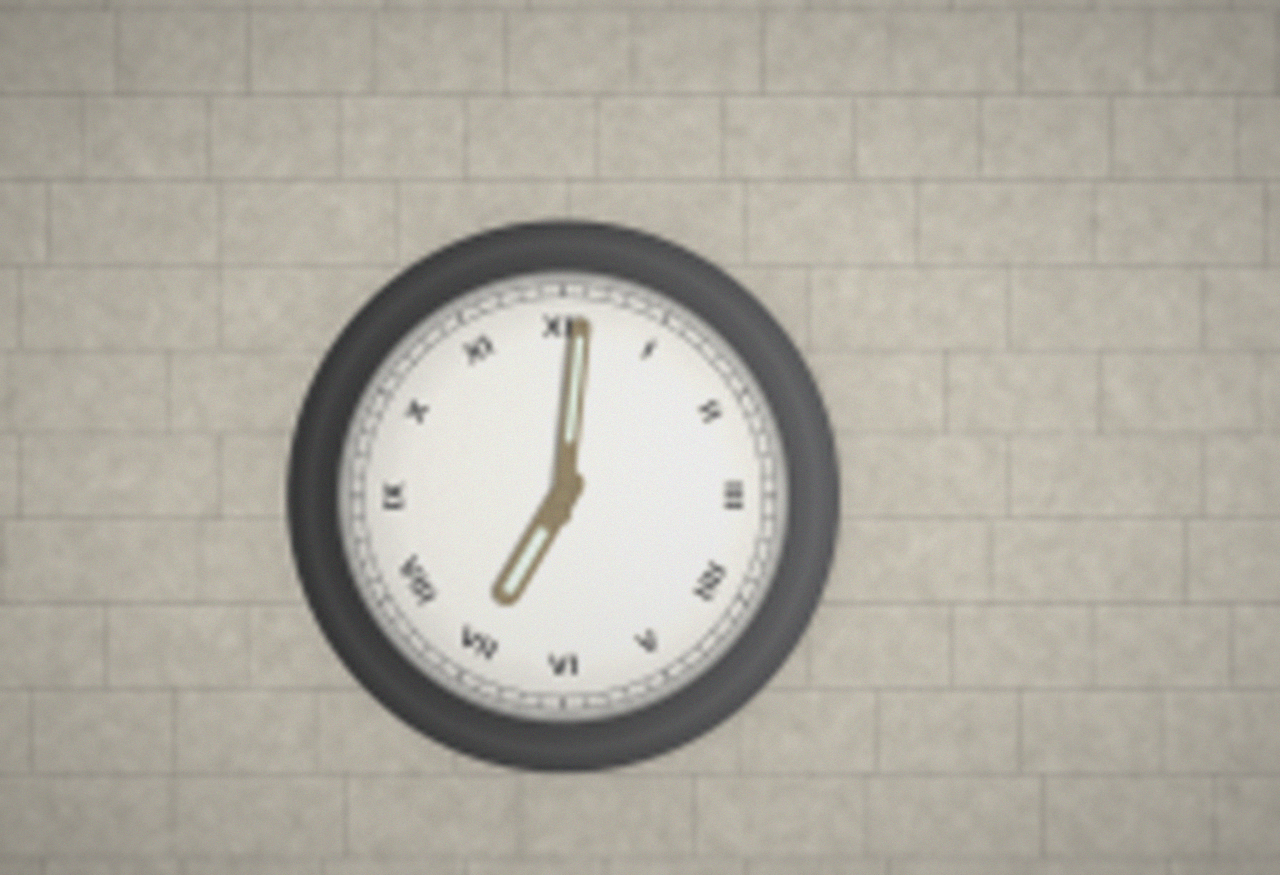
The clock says 7:01
